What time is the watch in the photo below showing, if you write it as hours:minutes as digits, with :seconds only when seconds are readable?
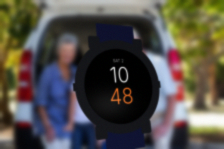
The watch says 10:48
